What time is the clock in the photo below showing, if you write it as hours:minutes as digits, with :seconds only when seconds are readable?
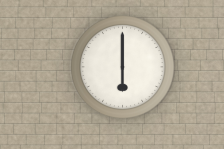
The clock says 6:00
